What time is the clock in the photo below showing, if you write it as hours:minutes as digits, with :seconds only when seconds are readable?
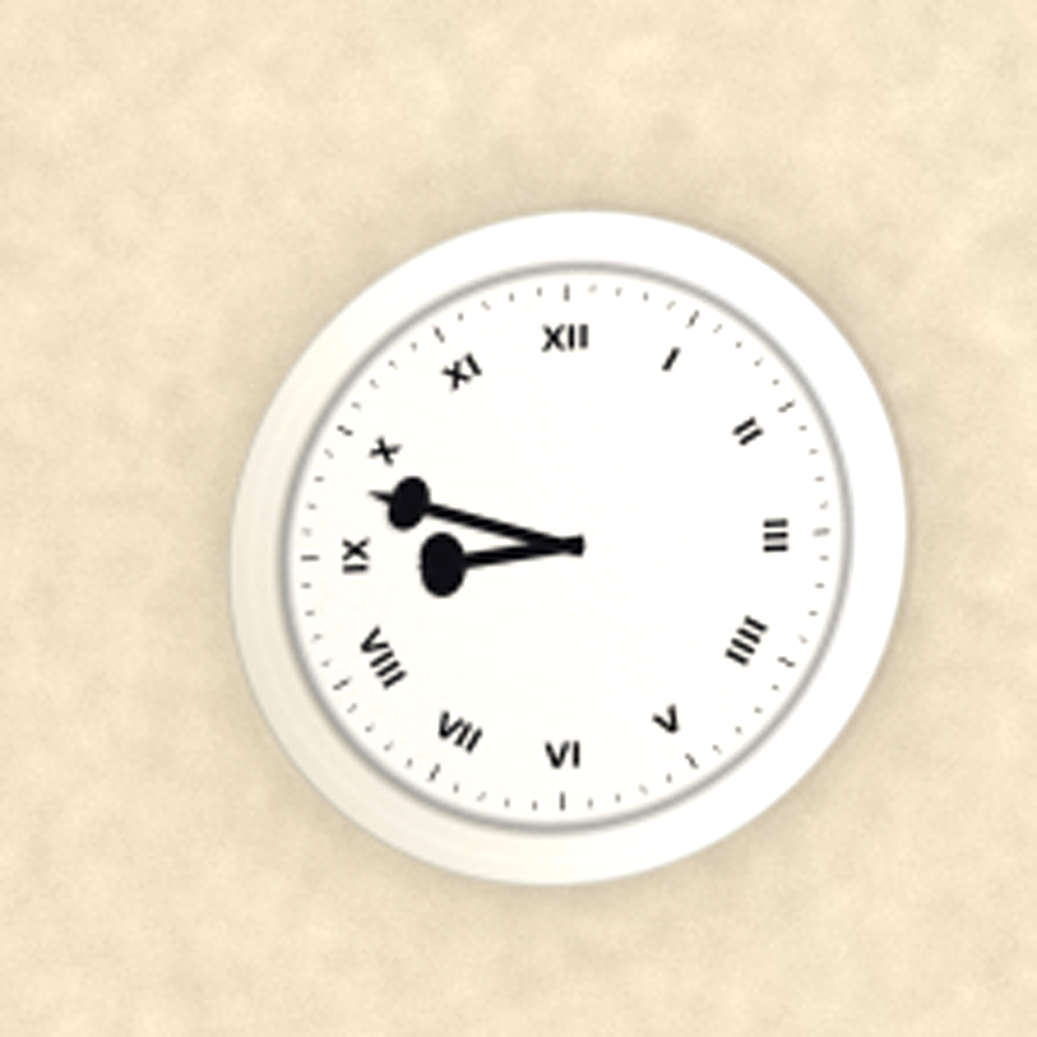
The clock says 8:48
